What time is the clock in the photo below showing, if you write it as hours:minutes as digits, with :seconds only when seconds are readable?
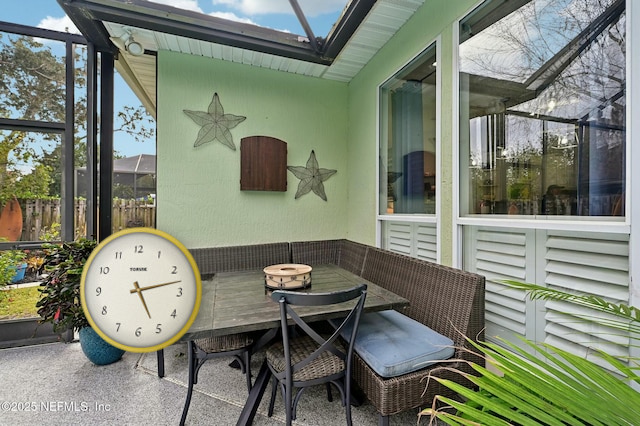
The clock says 5:13
